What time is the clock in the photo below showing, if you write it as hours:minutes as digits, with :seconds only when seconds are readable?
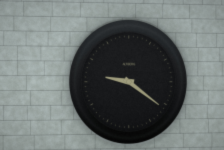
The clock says 9:21
